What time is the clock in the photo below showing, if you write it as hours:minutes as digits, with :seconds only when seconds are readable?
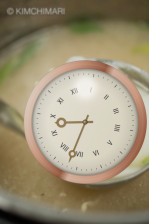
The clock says 9:37
